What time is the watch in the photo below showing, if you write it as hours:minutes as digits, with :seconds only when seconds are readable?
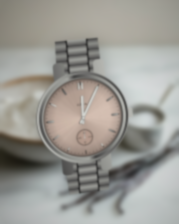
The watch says 12:05
